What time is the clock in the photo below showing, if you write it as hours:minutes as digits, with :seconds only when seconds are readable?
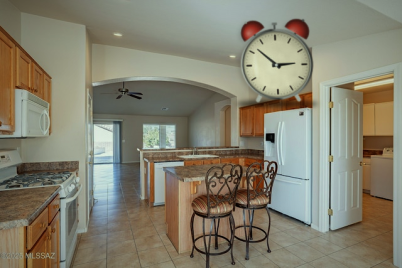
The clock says 2:52
